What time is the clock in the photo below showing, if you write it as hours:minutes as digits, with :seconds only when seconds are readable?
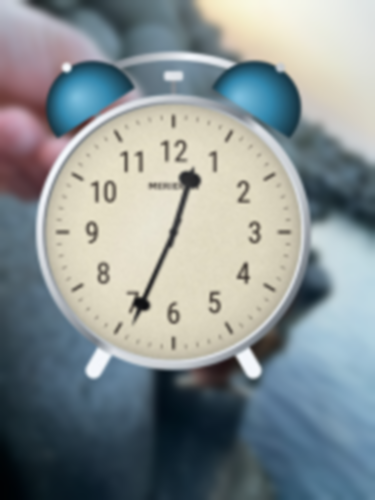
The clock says 12:34
